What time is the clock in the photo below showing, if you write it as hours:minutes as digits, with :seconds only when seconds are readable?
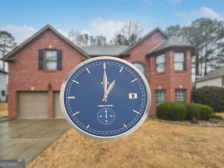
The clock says 1:00
